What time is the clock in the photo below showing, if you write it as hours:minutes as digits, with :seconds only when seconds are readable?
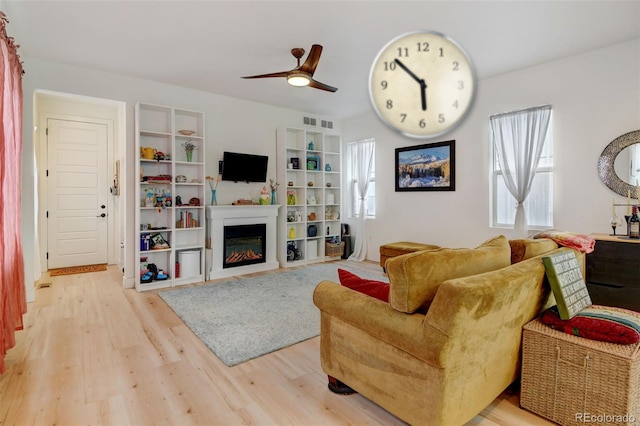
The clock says 5:52
